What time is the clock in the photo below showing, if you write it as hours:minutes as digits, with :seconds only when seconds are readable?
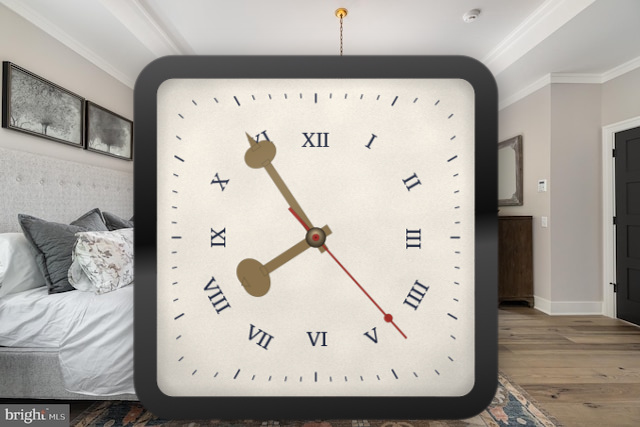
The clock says 7:54:23
